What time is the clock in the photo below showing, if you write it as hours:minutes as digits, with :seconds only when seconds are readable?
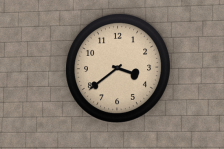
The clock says 3:39
